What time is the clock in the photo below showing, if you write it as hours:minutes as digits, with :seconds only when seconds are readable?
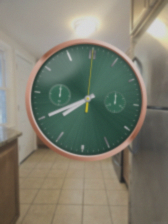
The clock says 7:40
